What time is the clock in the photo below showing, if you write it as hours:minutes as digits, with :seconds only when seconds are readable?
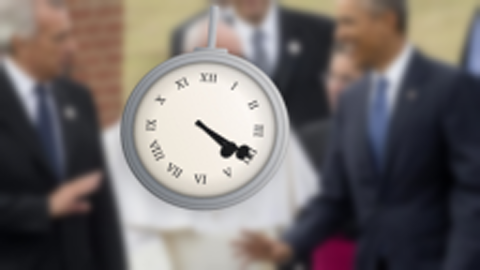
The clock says 4:20
